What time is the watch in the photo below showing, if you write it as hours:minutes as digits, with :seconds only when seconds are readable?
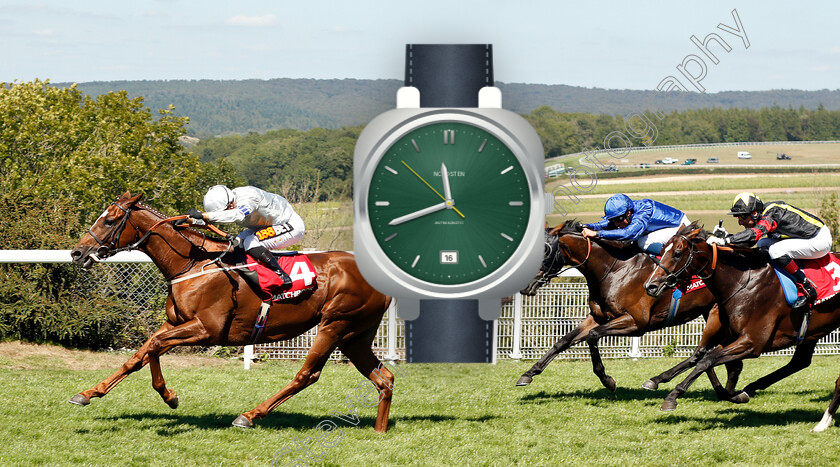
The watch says 11:41:52
